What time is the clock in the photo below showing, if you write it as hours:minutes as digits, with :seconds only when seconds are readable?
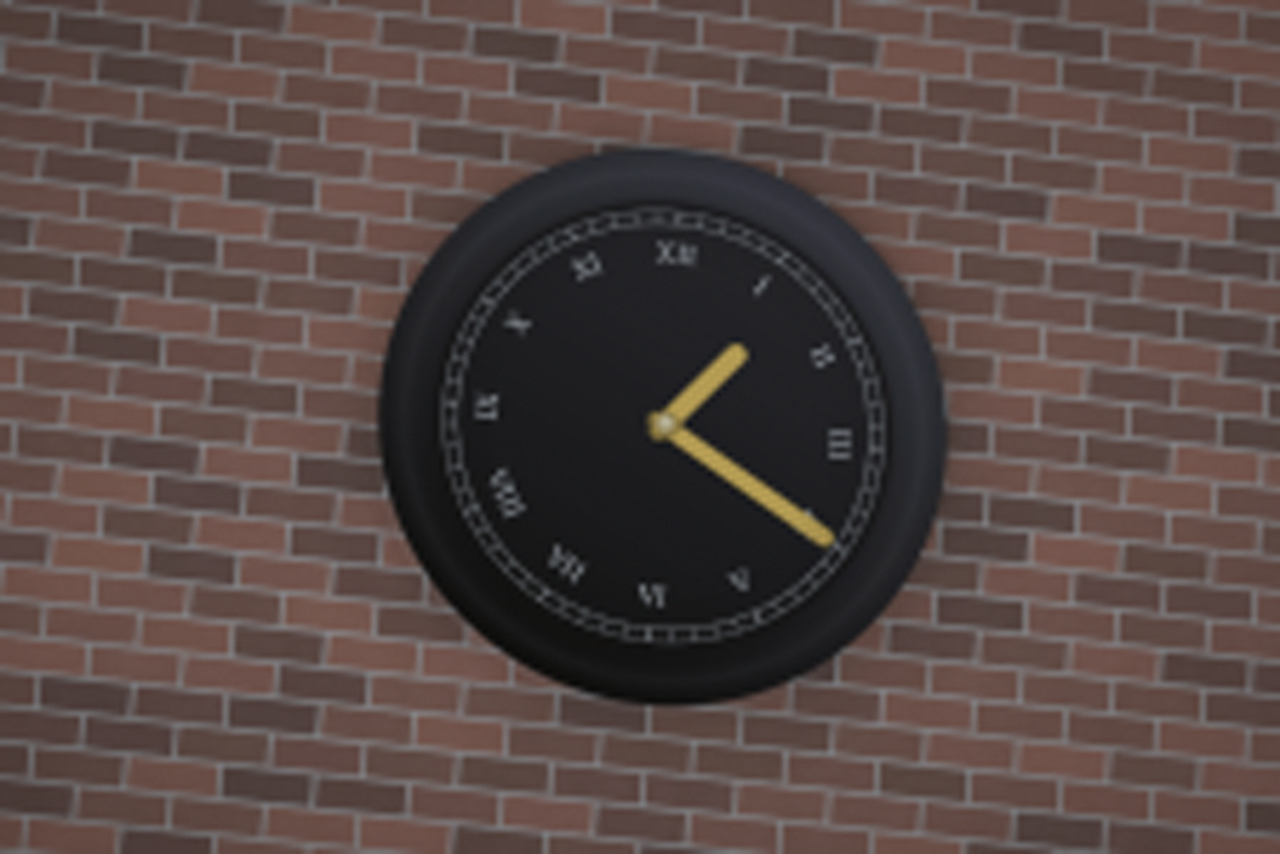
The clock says 1:20
